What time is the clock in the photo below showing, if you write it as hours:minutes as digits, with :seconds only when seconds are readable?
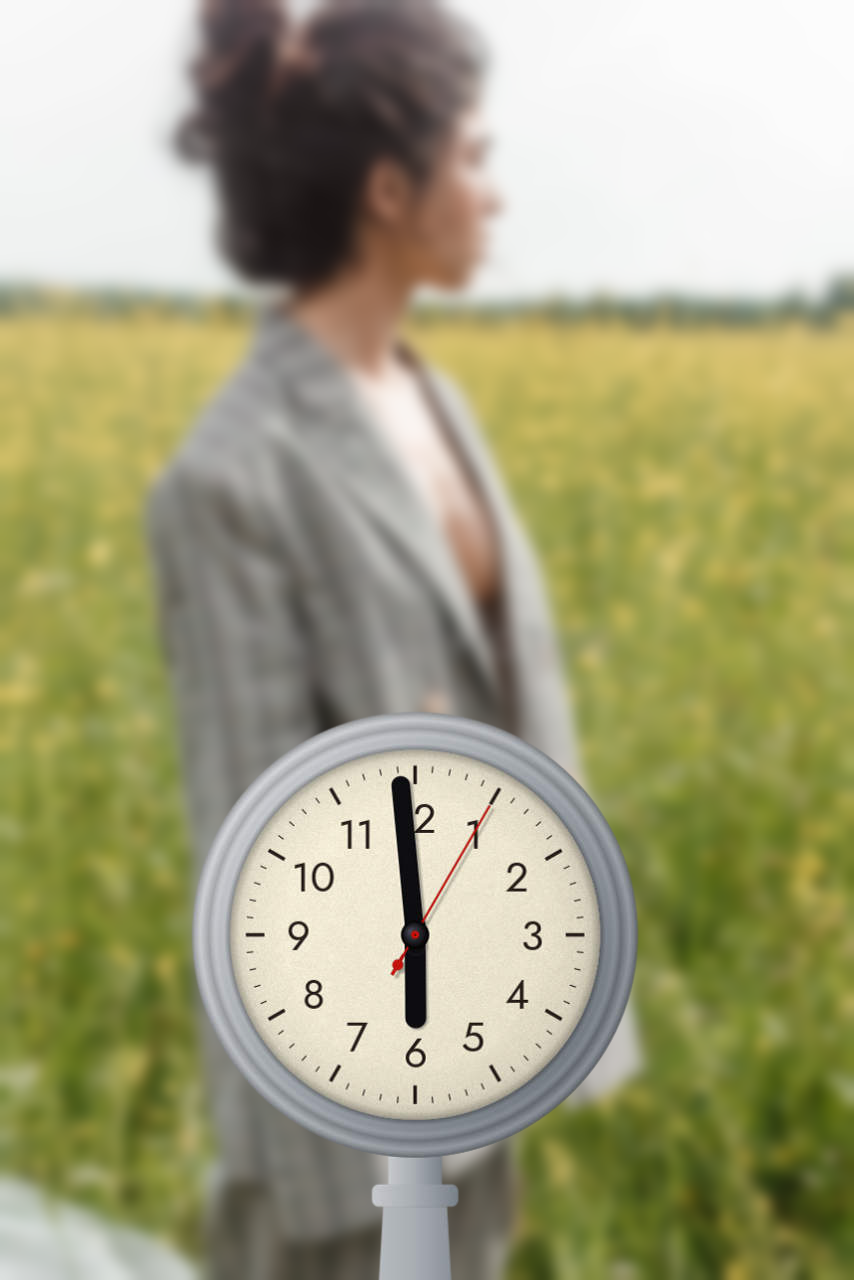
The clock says 5:59:05
